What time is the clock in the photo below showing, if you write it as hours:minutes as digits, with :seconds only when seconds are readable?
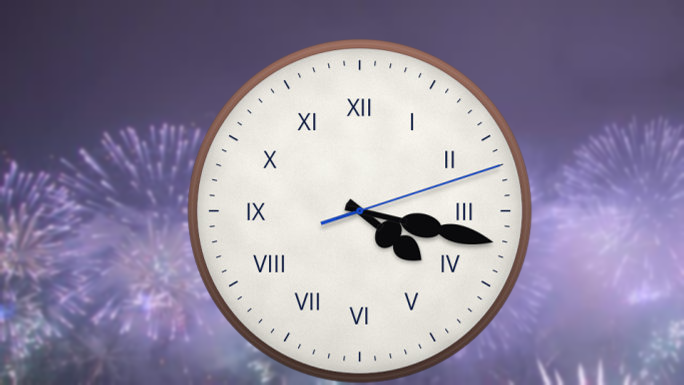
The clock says 4:17:12
